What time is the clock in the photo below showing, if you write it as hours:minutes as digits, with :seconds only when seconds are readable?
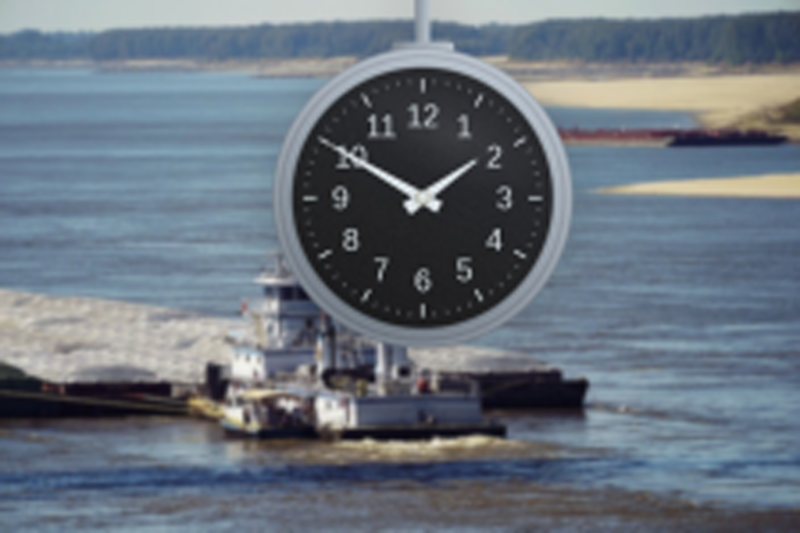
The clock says 1:50
